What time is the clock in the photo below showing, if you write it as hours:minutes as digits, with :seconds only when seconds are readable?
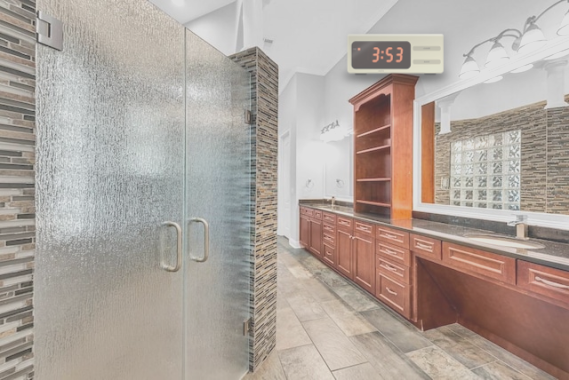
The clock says 3:53
